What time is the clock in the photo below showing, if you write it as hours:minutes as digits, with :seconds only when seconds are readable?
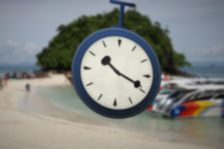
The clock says 10:19
